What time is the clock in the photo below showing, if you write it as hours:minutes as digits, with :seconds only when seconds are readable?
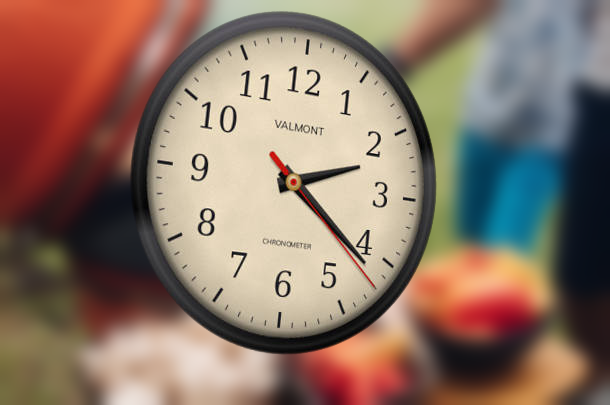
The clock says 2:21:22
